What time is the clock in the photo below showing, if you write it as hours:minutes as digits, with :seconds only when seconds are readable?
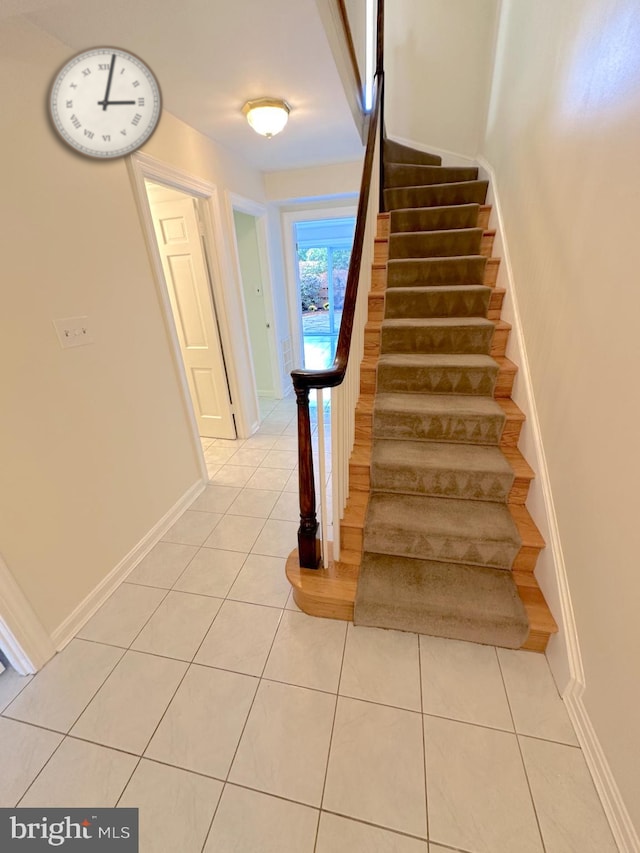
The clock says 3:02
